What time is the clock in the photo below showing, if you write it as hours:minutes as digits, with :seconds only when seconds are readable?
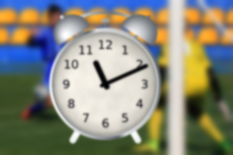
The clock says 11:11
